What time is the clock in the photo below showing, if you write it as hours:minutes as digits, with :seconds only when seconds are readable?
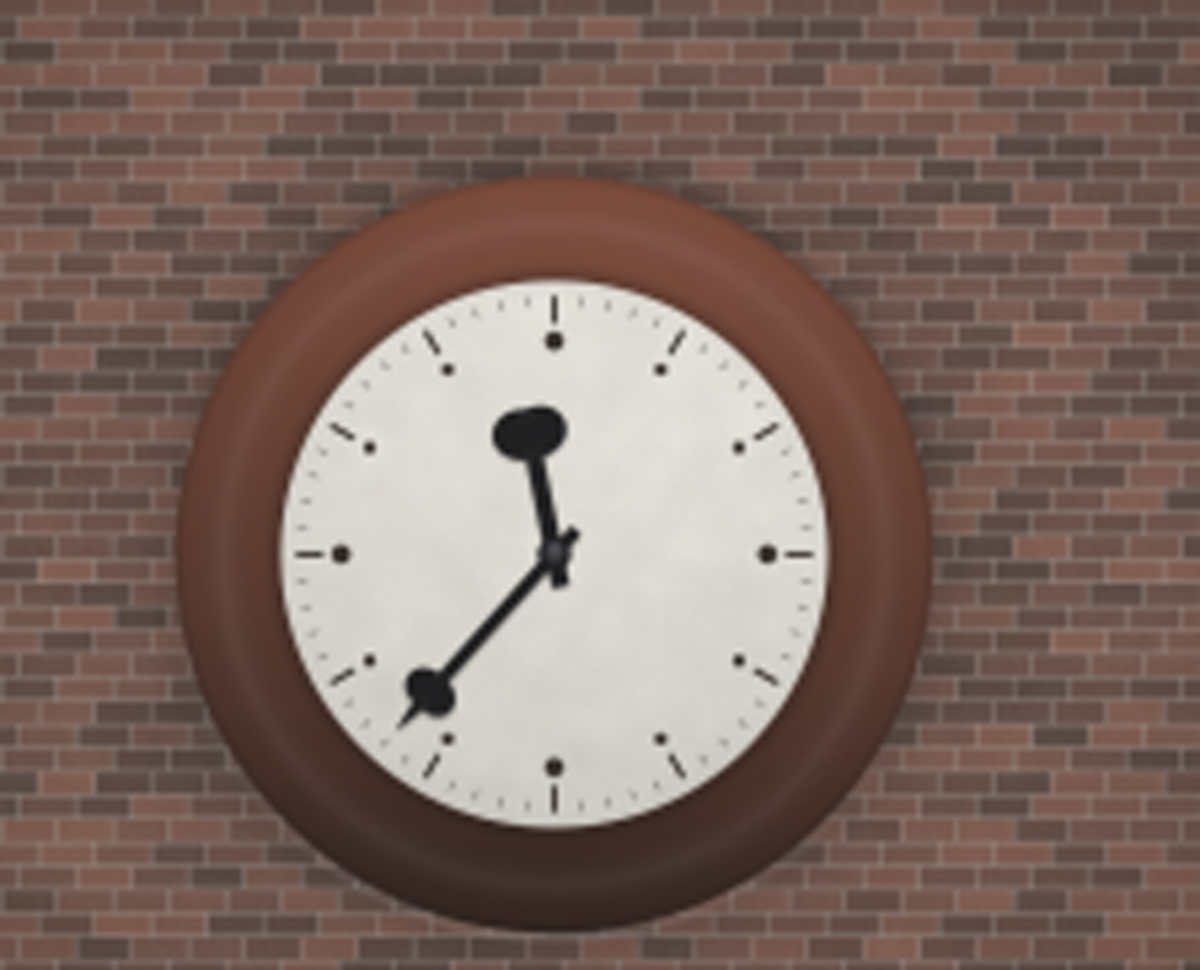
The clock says 11:37
